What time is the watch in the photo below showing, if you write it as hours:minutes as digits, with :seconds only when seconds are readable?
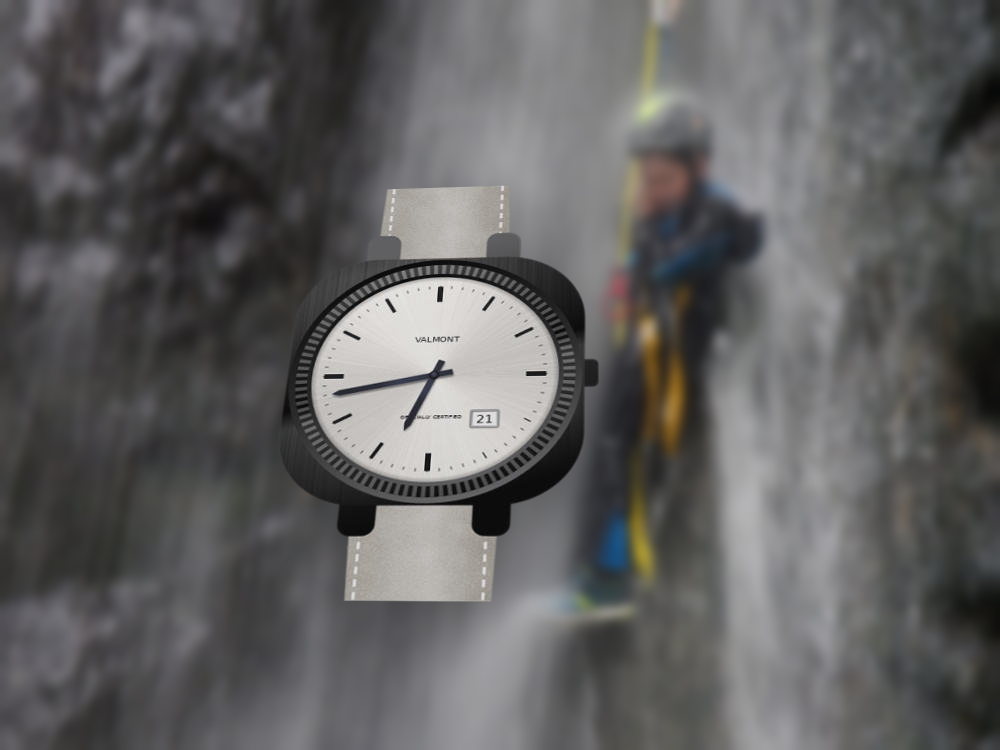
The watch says 6:43
